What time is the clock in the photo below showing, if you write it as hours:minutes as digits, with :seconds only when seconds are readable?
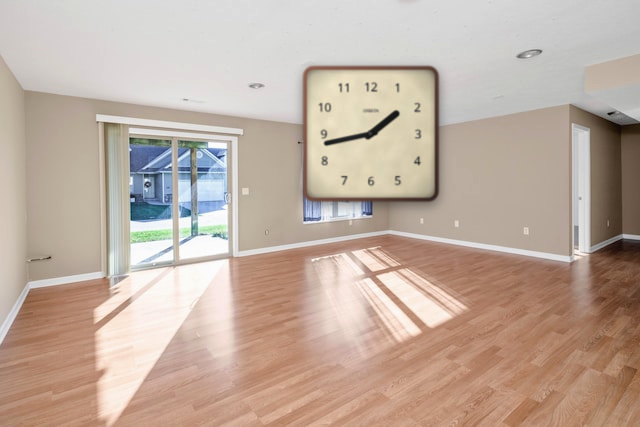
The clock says 1:43
